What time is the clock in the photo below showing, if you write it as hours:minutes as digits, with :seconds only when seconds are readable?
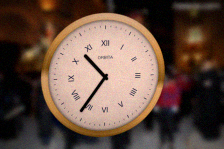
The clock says 10:36
